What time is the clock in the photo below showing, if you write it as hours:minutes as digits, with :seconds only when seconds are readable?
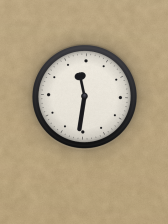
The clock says 11:31
